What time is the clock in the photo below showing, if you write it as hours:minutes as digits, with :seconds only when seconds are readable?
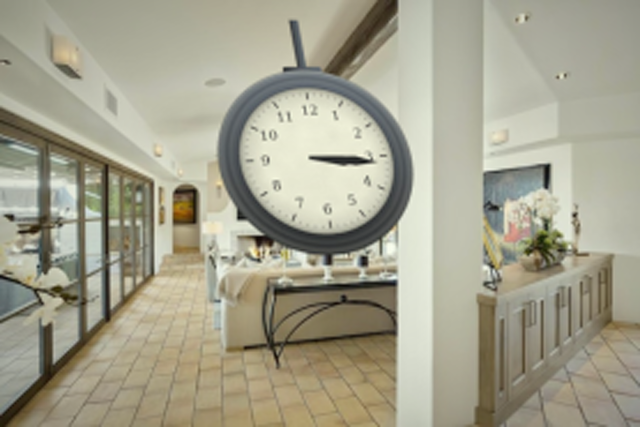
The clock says 3:16
